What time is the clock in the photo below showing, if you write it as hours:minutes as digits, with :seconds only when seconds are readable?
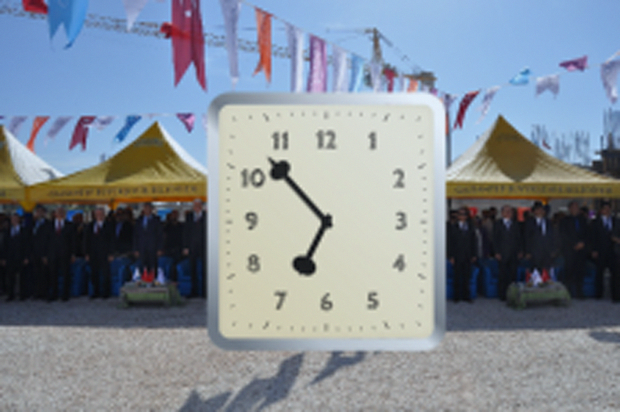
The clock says 6:53
